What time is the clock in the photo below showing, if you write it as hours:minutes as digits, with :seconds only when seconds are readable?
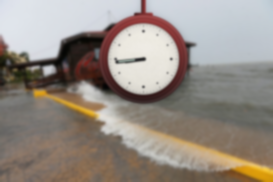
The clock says 8:44
